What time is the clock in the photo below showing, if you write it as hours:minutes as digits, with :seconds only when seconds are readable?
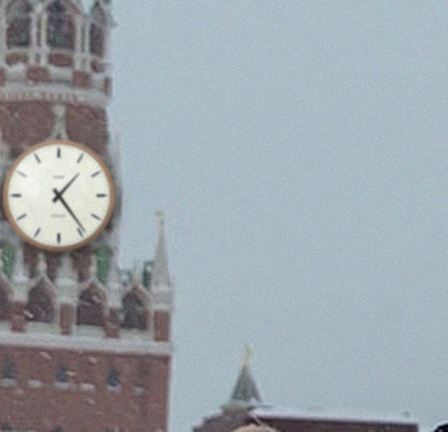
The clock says 1:24
